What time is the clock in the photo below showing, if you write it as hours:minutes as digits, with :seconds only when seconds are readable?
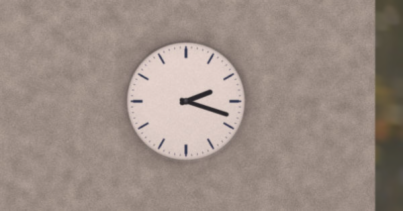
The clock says 2:18
